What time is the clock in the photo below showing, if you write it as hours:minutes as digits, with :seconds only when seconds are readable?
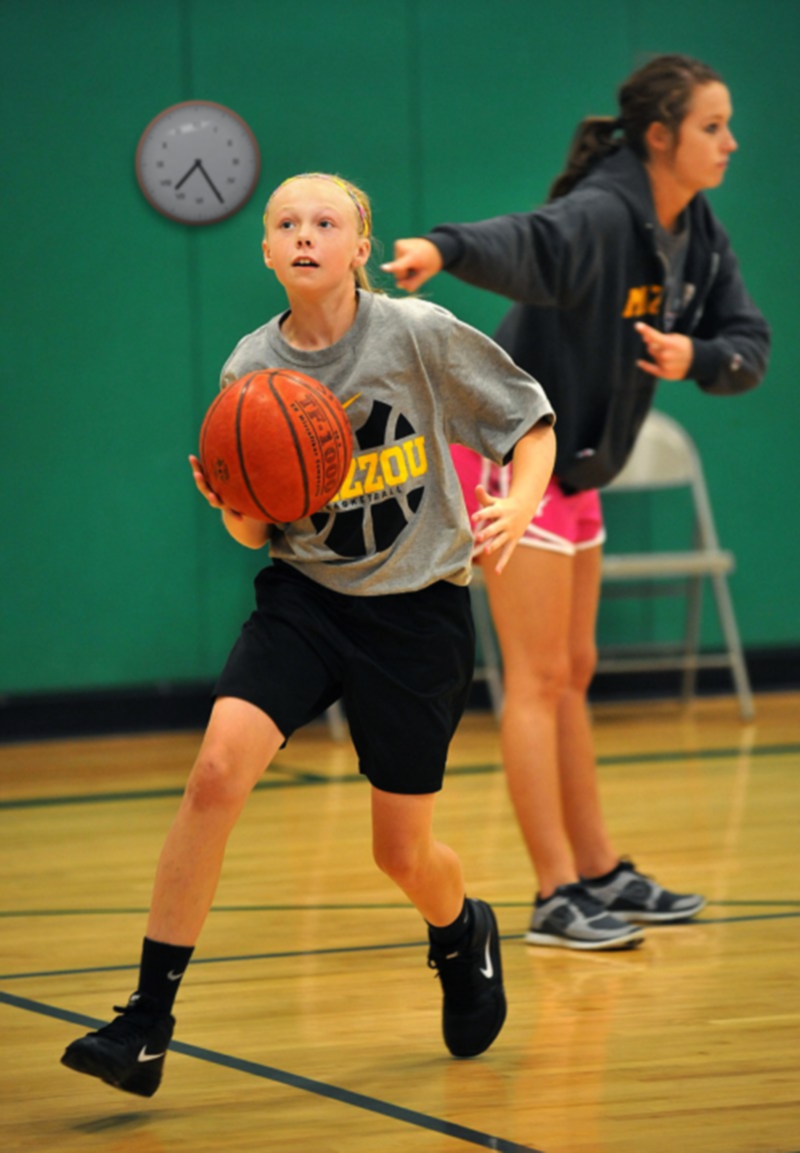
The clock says 7:25
